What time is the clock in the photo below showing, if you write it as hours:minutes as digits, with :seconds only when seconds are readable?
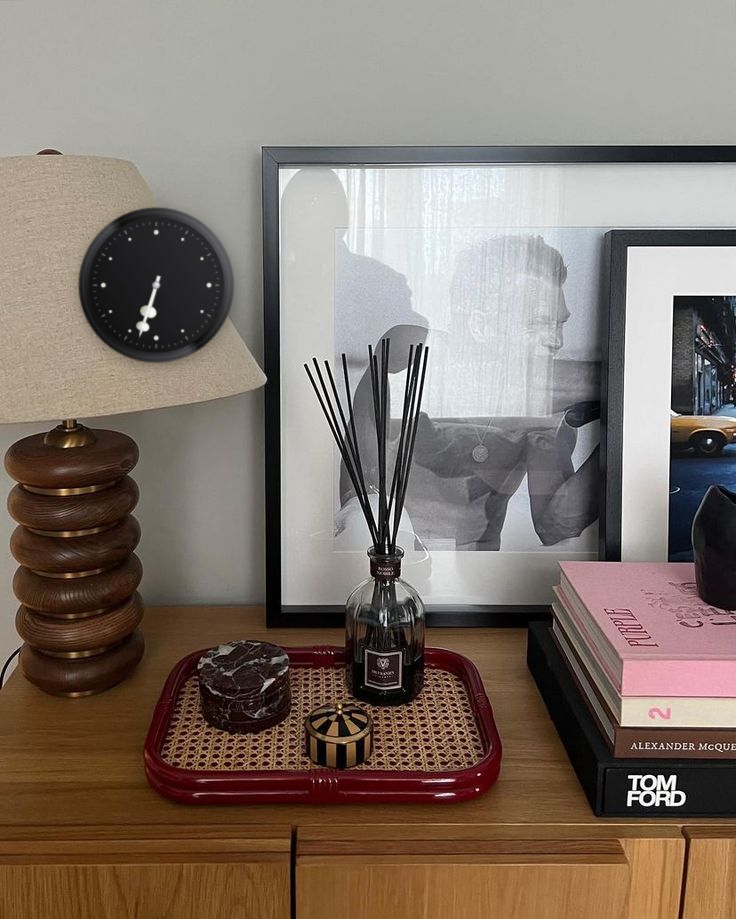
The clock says 6:33
